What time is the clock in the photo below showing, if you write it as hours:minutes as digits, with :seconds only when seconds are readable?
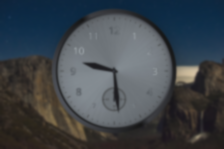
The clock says 9:29
